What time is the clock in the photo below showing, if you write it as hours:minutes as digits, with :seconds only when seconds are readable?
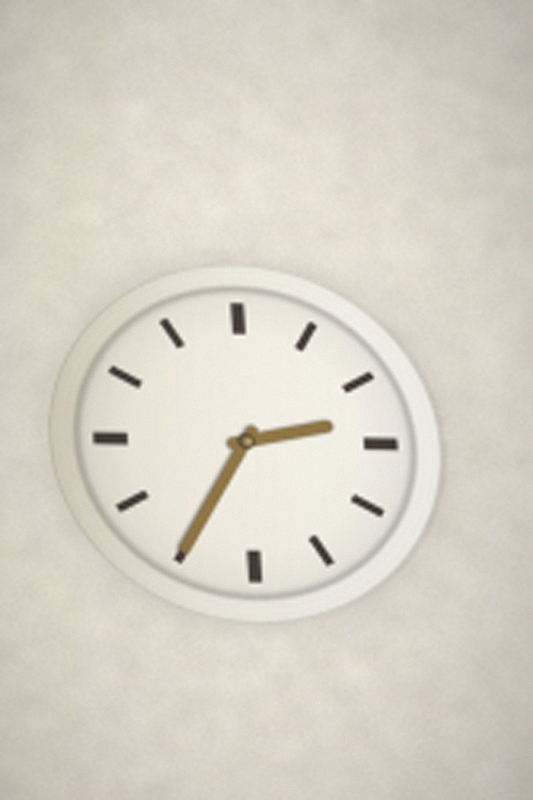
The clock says 2:35
